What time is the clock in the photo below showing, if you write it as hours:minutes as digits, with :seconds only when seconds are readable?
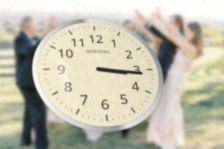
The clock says 3:16
